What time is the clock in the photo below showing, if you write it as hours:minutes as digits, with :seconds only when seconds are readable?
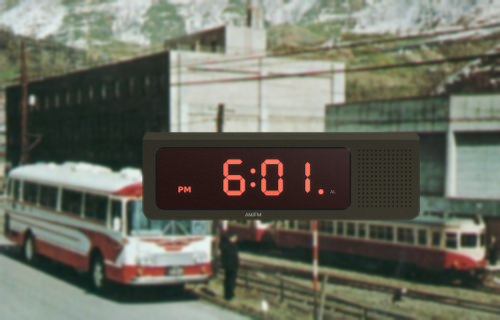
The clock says 6:01
